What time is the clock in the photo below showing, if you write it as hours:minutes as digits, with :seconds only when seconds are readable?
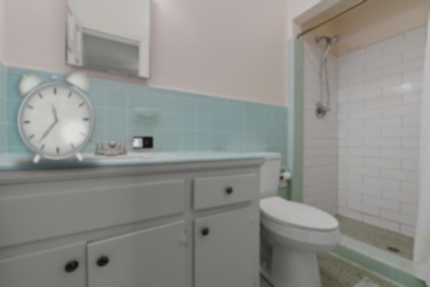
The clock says 11:37
